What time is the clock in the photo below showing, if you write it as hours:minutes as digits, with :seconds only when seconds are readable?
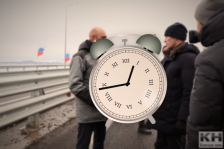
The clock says 12:44
